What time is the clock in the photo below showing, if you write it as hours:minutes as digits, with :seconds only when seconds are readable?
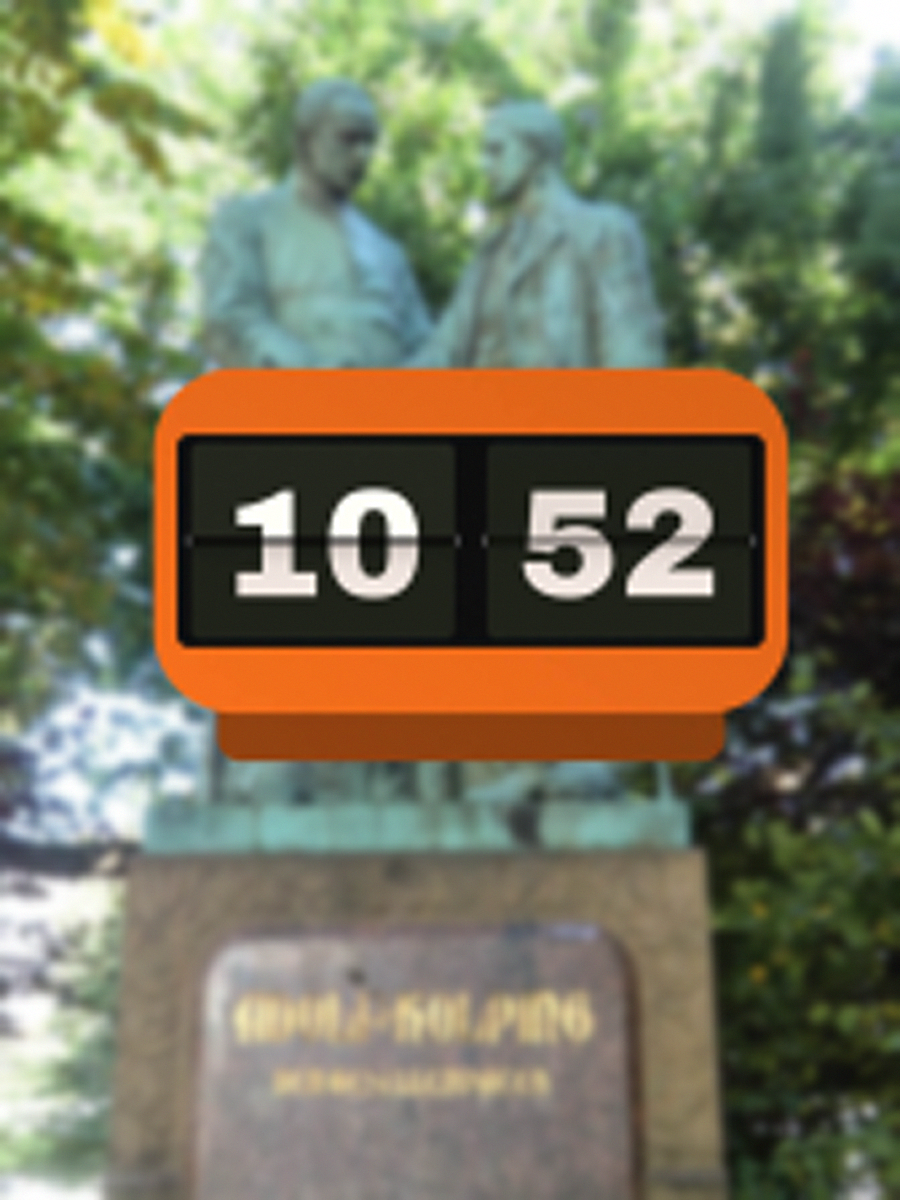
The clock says 10:52
